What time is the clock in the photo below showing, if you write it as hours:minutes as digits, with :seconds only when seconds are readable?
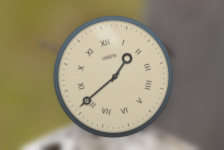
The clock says 1:41
